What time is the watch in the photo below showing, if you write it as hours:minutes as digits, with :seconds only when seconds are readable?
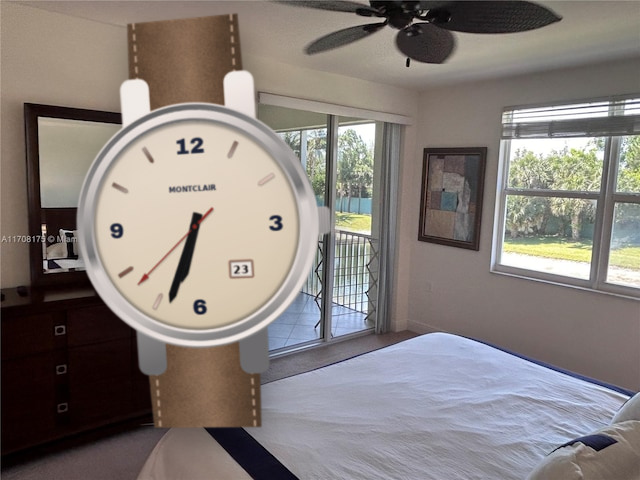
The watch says 6:33:38
